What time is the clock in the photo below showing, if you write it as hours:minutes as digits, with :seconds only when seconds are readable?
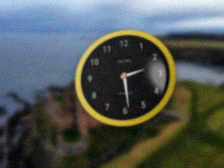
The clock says 2:29
